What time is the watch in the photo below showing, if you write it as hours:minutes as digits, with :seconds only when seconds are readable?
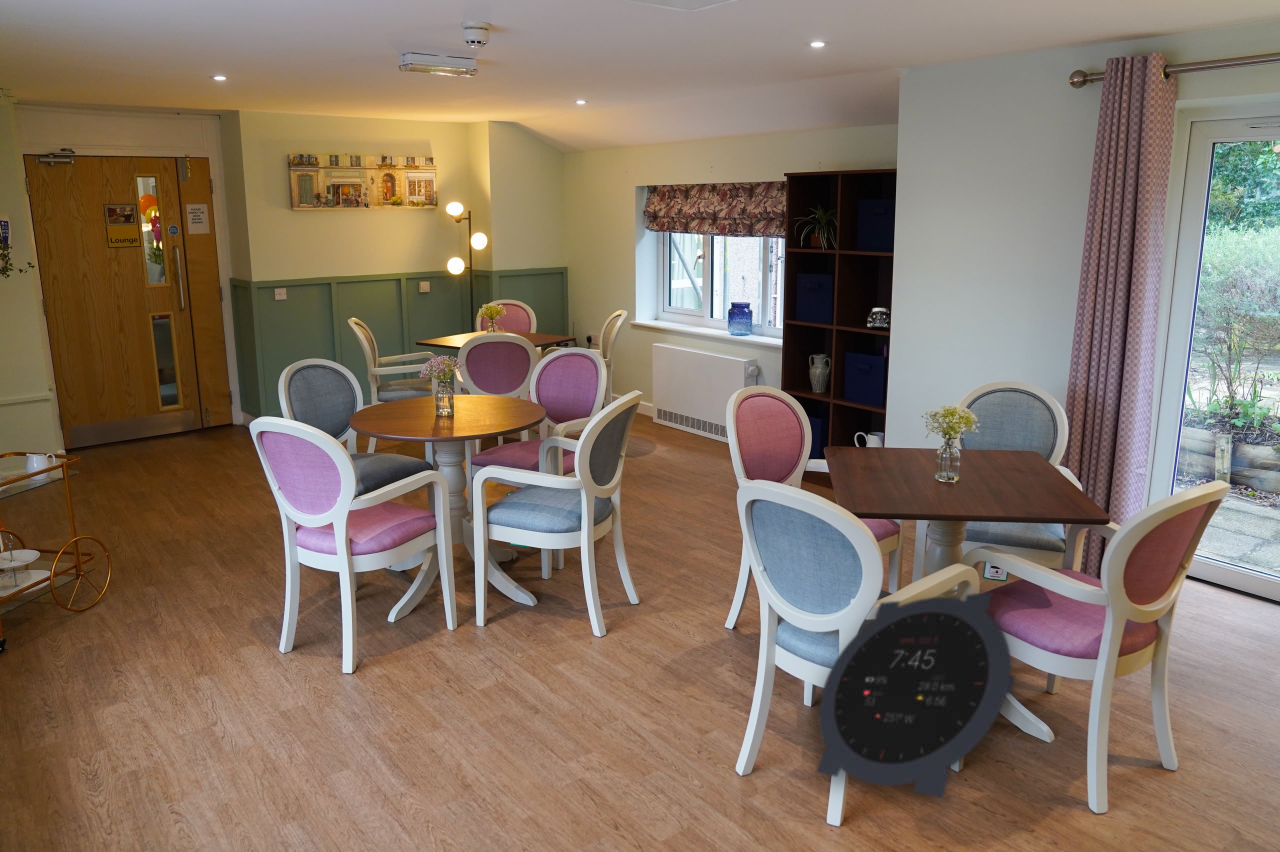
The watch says 7:45
